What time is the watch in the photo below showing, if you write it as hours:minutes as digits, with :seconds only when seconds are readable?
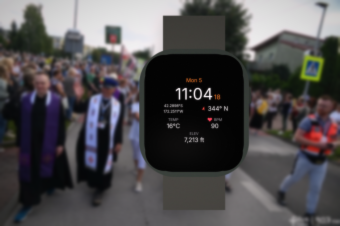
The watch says 11:04
